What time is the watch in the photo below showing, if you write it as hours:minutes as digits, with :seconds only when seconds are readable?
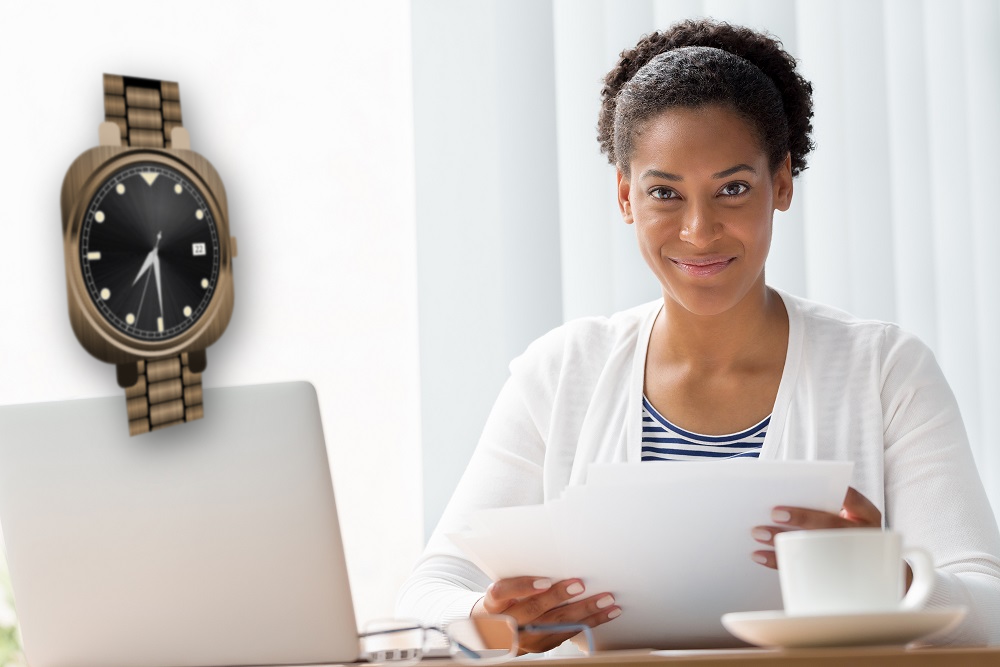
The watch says 7:29:34
